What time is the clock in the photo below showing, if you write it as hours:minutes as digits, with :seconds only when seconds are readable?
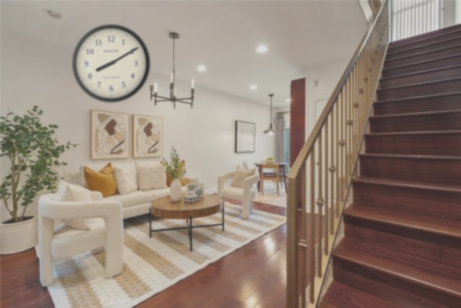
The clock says 8:10
